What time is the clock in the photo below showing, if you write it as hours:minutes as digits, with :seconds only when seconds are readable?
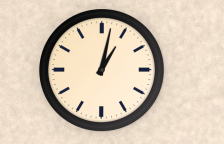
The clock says 1:02
